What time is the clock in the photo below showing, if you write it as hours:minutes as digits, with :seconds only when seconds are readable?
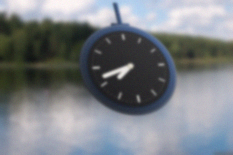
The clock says 7:42
